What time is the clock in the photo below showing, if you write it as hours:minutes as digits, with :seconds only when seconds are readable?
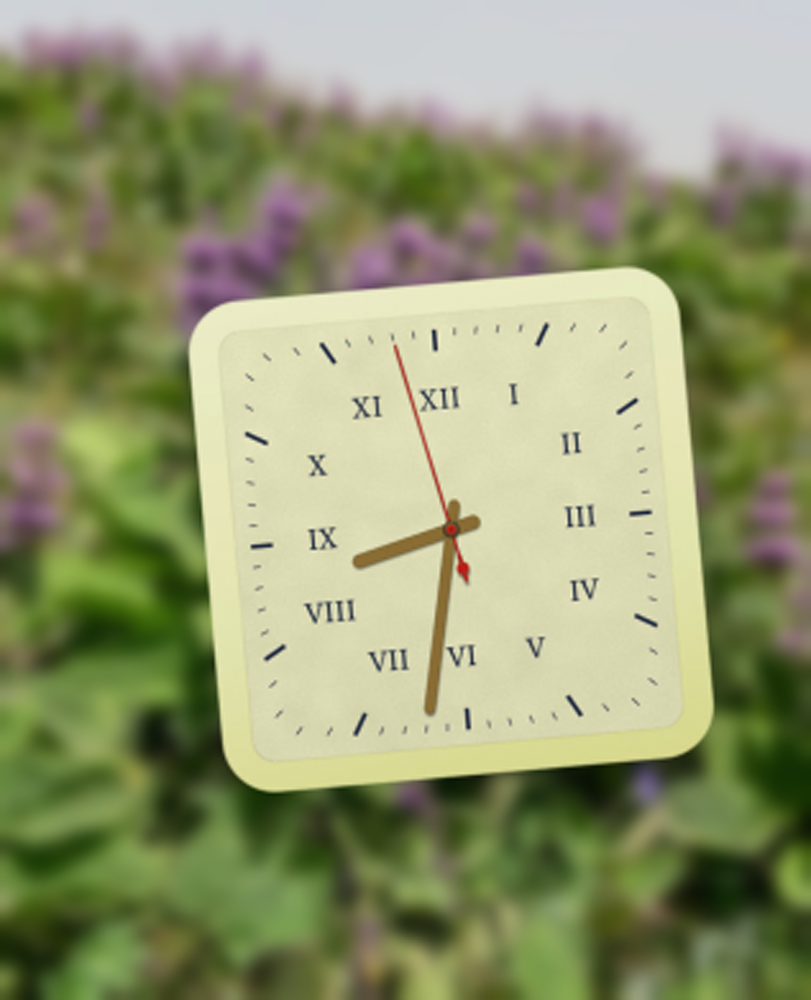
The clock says 8:31:58
